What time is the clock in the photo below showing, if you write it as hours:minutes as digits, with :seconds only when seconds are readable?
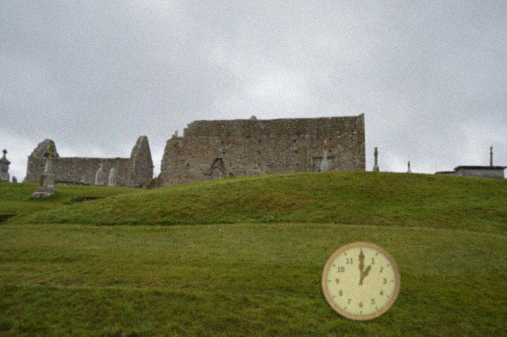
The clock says 1:00
